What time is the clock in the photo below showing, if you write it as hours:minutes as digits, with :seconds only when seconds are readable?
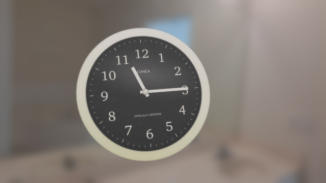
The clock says 11:15
